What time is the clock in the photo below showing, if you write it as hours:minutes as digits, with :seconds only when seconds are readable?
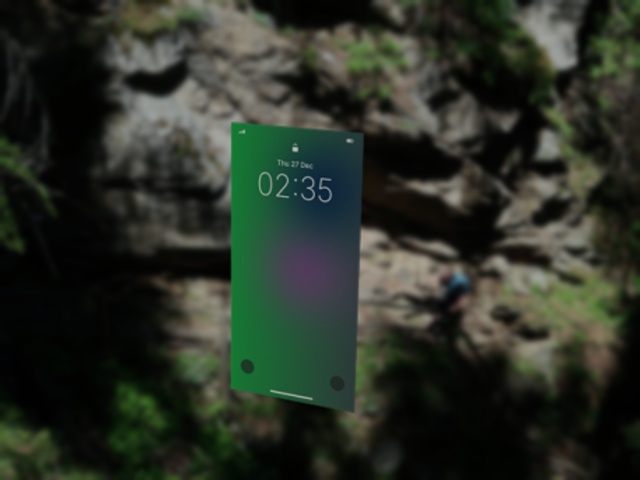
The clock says 2:35
